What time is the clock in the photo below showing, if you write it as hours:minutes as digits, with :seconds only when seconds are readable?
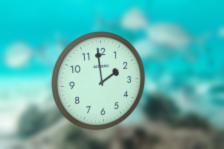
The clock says 1:59
